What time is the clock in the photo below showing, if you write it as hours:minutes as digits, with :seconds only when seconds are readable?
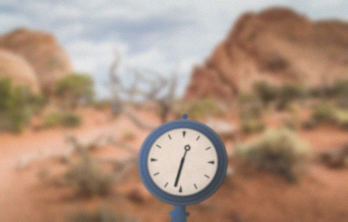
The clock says 12:32
